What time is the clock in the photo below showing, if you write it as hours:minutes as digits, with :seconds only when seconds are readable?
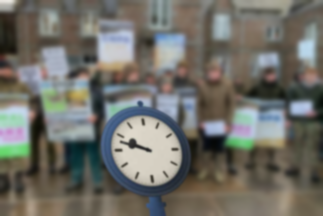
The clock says 9:48
